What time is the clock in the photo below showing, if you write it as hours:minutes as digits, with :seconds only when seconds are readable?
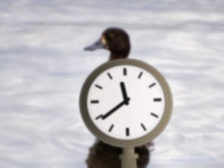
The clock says 11:39
